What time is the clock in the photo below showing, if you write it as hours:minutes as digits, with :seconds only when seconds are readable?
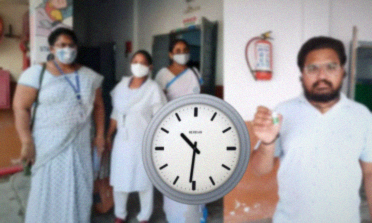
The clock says 10:31
